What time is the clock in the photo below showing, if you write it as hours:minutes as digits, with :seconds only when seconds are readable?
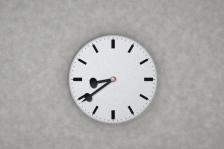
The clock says 8:39
